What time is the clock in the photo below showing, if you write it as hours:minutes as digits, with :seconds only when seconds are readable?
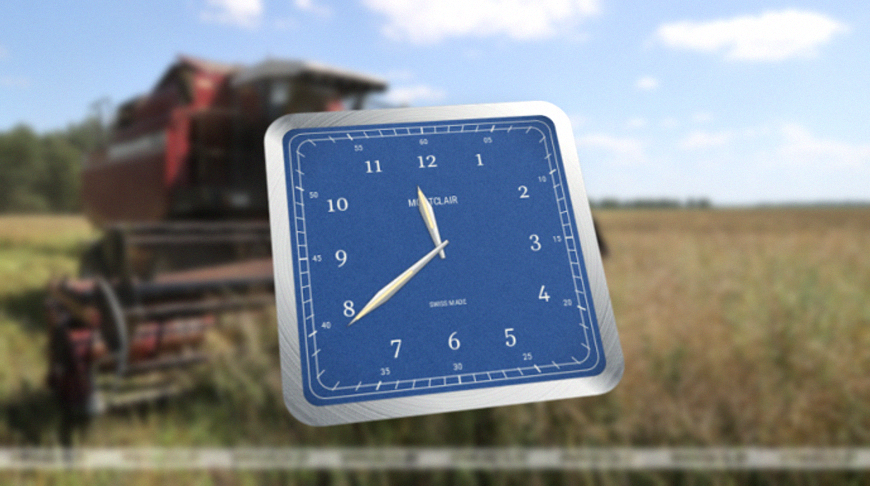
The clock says 11:39
